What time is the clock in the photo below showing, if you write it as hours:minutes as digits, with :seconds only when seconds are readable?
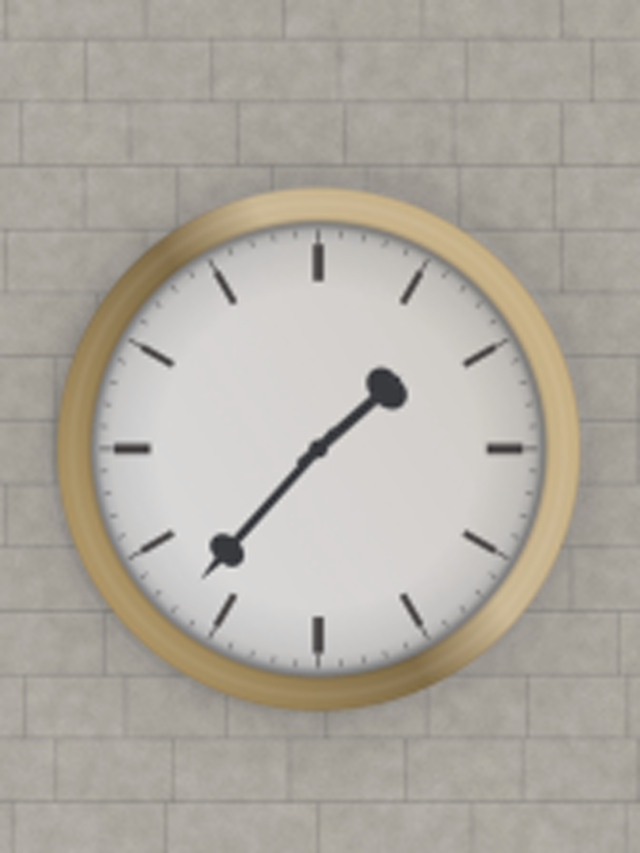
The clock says 1:37
